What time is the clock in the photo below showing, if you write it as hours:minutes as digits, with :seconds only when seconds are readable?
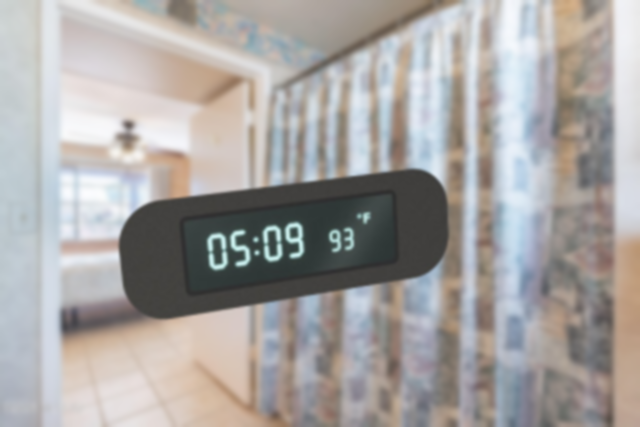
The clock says 5:09
